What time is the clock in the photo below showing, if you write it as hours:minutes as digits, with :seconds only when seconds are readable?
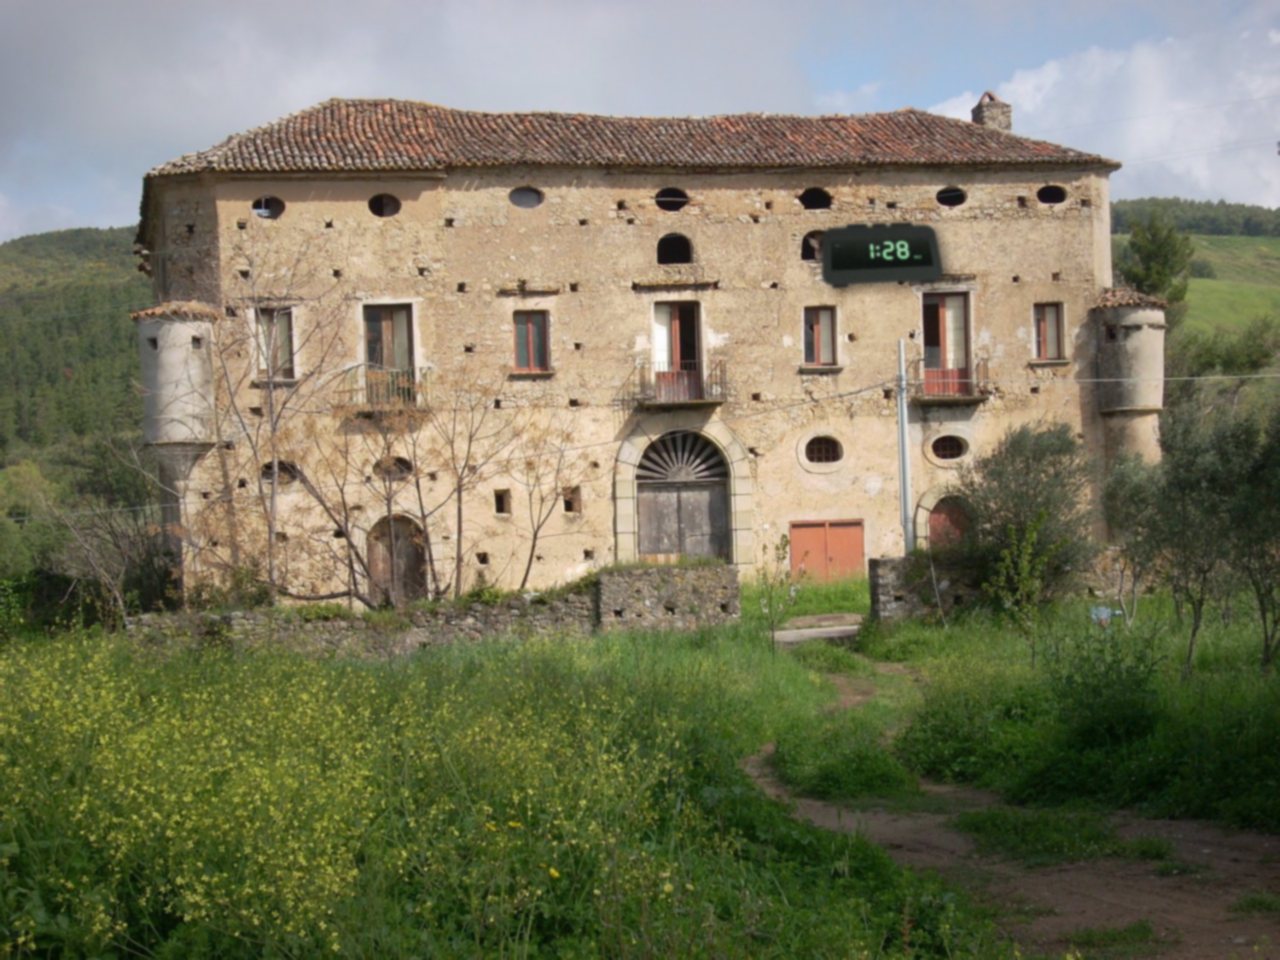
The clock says 1:28
